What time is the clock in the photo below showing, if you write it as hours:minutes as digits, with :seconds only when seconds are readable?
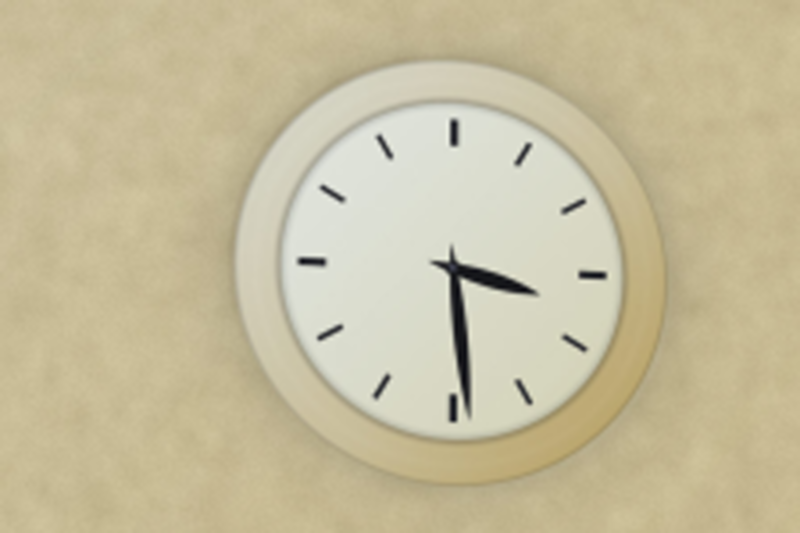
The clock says 3:29
